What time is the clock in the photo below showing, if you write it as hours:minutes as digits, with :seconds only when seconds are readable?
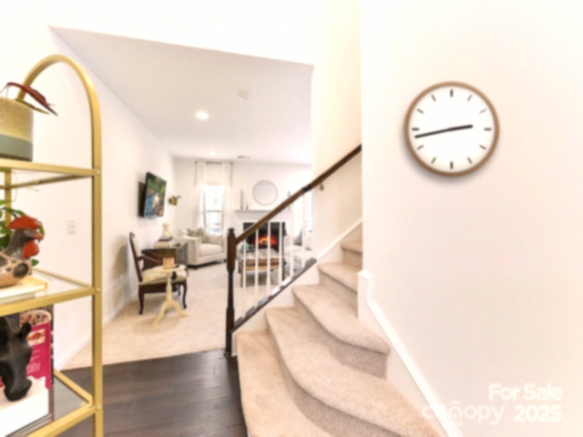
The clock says 2:43
